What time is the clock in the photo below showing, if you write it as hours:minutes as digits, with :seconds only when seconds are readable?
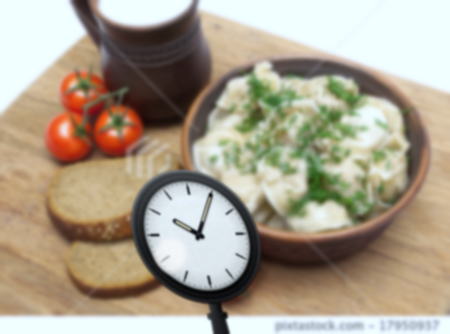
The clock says 10:05
